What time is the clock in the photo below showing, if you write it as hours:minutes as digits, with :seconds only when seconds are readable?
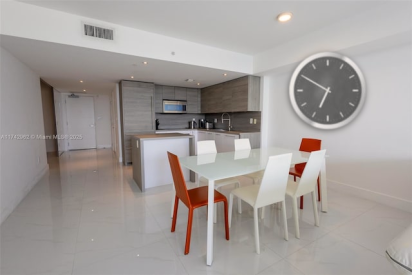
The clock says 6:50
